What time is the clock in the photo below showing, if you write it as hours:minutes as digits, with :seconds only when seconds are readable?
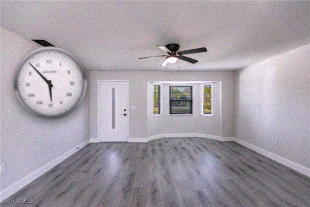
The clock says 5:53
